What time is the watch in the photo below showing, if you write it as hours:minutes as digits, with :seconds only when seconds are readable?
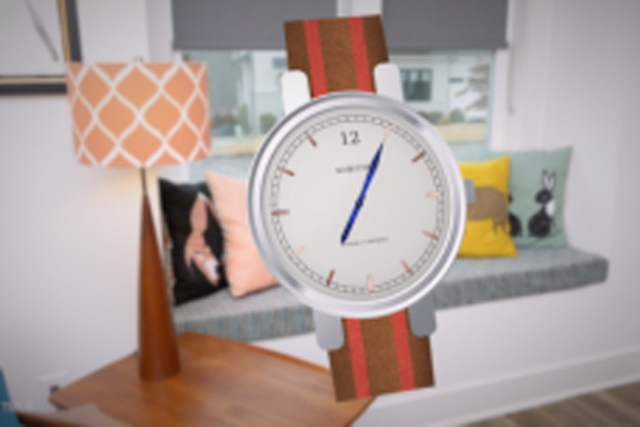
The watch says 7:05
